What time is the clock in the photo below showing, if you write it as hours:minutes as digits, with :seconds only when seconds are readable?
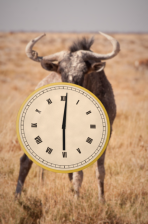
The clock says 6:01
